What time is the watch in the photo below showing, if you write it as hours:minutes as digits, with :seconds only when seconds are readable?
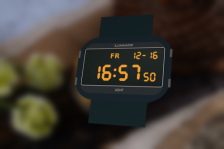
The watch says 16:57:50
